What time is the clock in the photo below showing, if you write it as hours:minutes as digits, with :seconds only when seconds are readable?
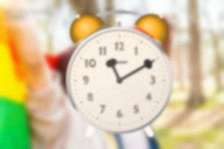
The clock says 11:10
